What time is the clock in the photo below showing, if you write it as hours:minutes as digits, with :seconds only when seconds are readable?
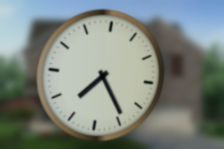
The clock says 7:24
